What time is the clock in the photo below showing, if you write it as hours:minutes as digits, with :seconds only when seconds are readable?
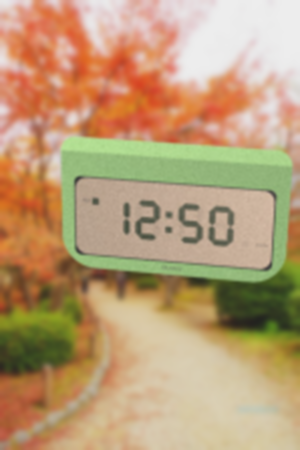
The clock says 12:50
